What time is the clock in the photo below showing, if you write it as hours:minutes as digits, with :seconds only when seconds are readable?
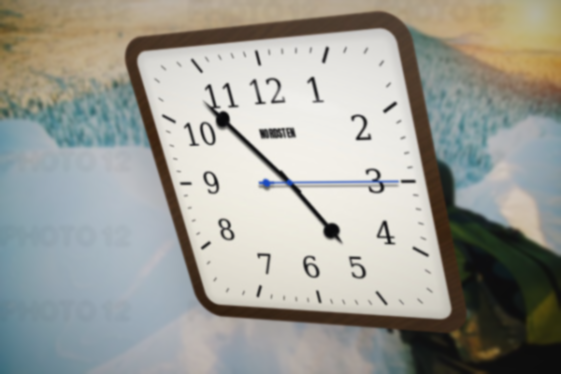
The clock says 4:53:15
